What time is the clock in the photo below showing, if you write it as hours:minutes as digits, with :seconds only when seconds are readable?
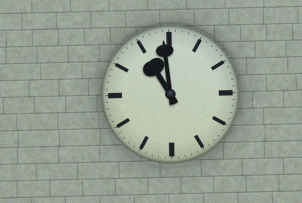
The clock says 10:59
